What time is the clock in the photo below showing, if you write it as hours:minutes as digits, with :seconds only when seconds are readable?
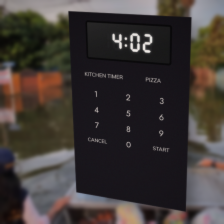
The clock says 4:02
